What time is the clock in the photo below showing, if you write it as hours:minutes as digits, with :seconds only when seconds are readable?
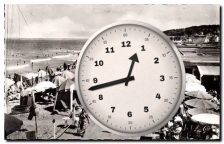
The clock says 12:43
